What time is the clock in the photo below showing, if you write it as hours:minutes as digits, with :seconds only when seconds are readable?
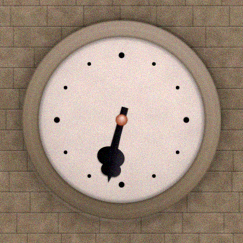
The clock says 6:32
